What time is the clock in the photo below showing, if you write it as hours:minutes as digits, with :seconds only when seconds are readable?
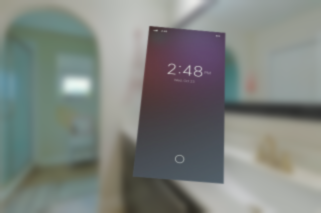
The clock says 2:48
